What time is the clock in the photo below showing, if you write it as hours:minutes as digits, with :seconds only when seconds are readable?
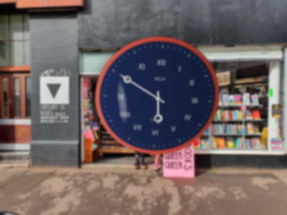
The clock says 5:50
